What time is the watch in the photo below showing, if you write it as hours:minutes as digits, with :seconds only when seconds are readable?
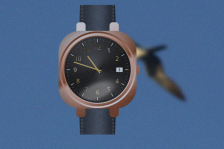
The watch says 10:48
